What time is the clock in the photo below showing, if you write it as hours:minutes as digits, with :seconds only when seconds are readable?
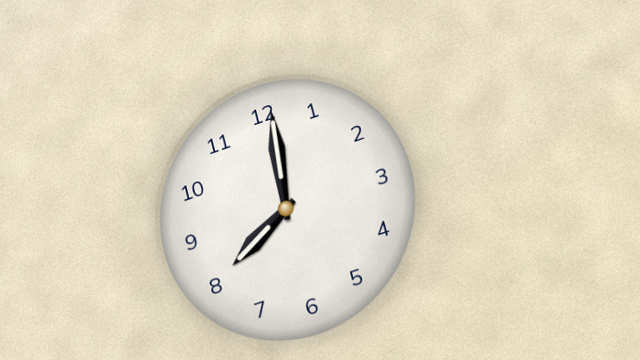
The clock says 8:01
